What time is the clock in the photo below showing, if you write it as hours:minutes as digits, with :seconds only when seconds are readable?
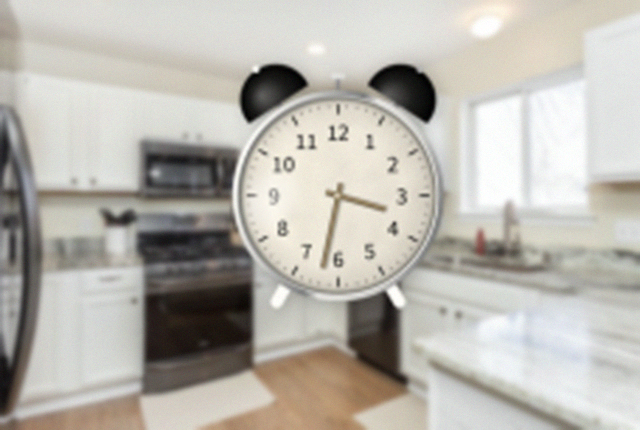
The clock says 3:32
